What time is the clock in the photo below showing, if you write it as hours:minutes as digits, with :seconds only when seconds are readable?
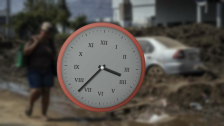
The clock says 3:37
